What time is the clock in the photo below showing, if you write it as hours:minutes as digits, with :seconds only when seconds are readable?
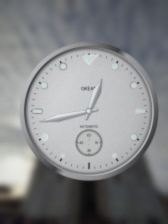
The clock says 12:43
